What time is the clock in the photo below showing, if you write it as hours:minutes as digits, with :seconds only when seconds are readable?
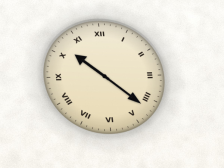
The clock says 10:22
